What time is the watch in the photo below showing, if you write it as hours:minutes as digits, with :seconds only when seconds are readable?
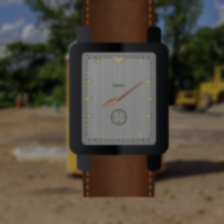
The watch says 8:09
